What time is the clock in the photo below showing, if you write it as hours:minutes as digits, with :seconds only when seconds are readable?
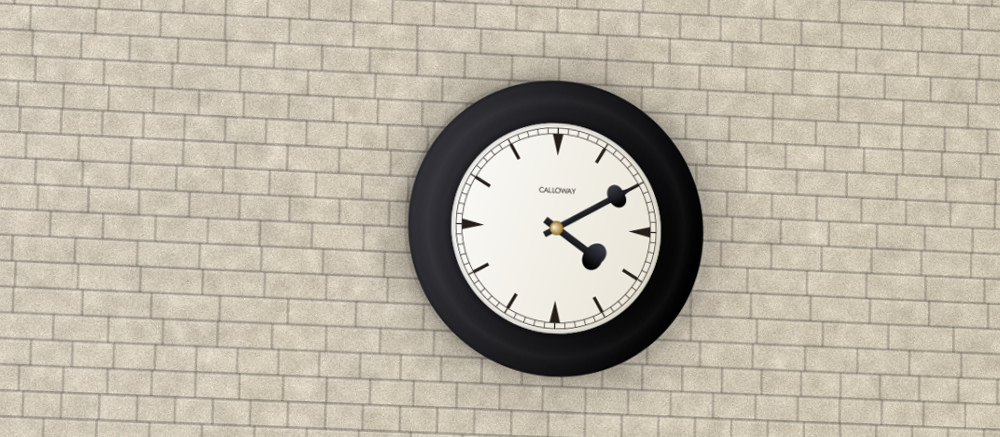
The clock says 4:10
